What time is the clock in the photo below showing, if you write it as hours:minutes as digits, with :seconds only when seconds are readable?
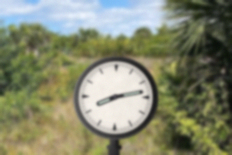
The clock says 8:13
